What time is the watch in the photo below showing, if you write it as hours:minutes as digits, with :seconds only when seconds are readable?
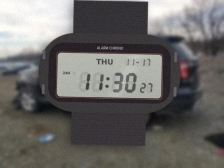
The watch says 11:30:27
